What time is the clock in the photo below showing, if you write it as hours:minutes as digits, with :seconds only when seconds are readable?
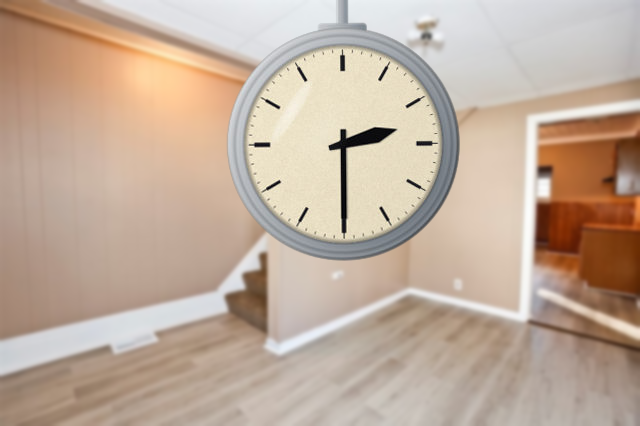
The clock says 2:30
